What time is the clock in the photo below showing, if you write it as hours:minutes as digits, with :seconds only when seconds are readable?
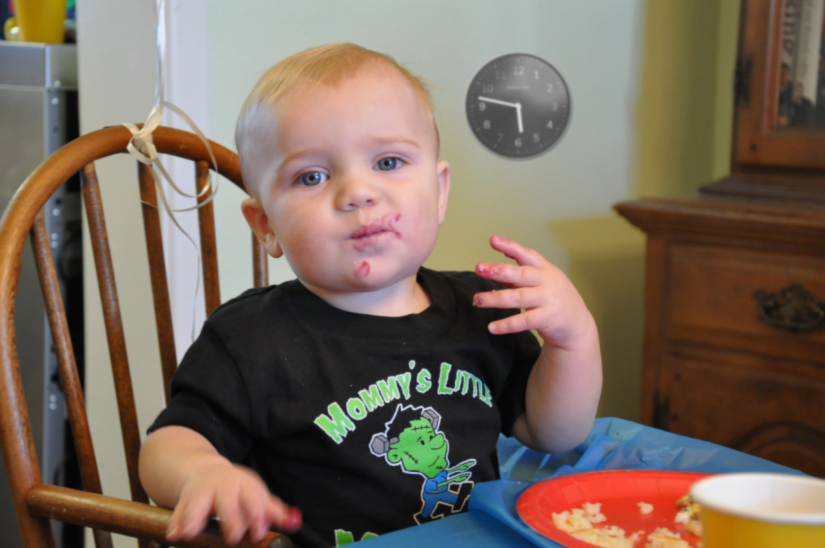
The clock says 5:47
